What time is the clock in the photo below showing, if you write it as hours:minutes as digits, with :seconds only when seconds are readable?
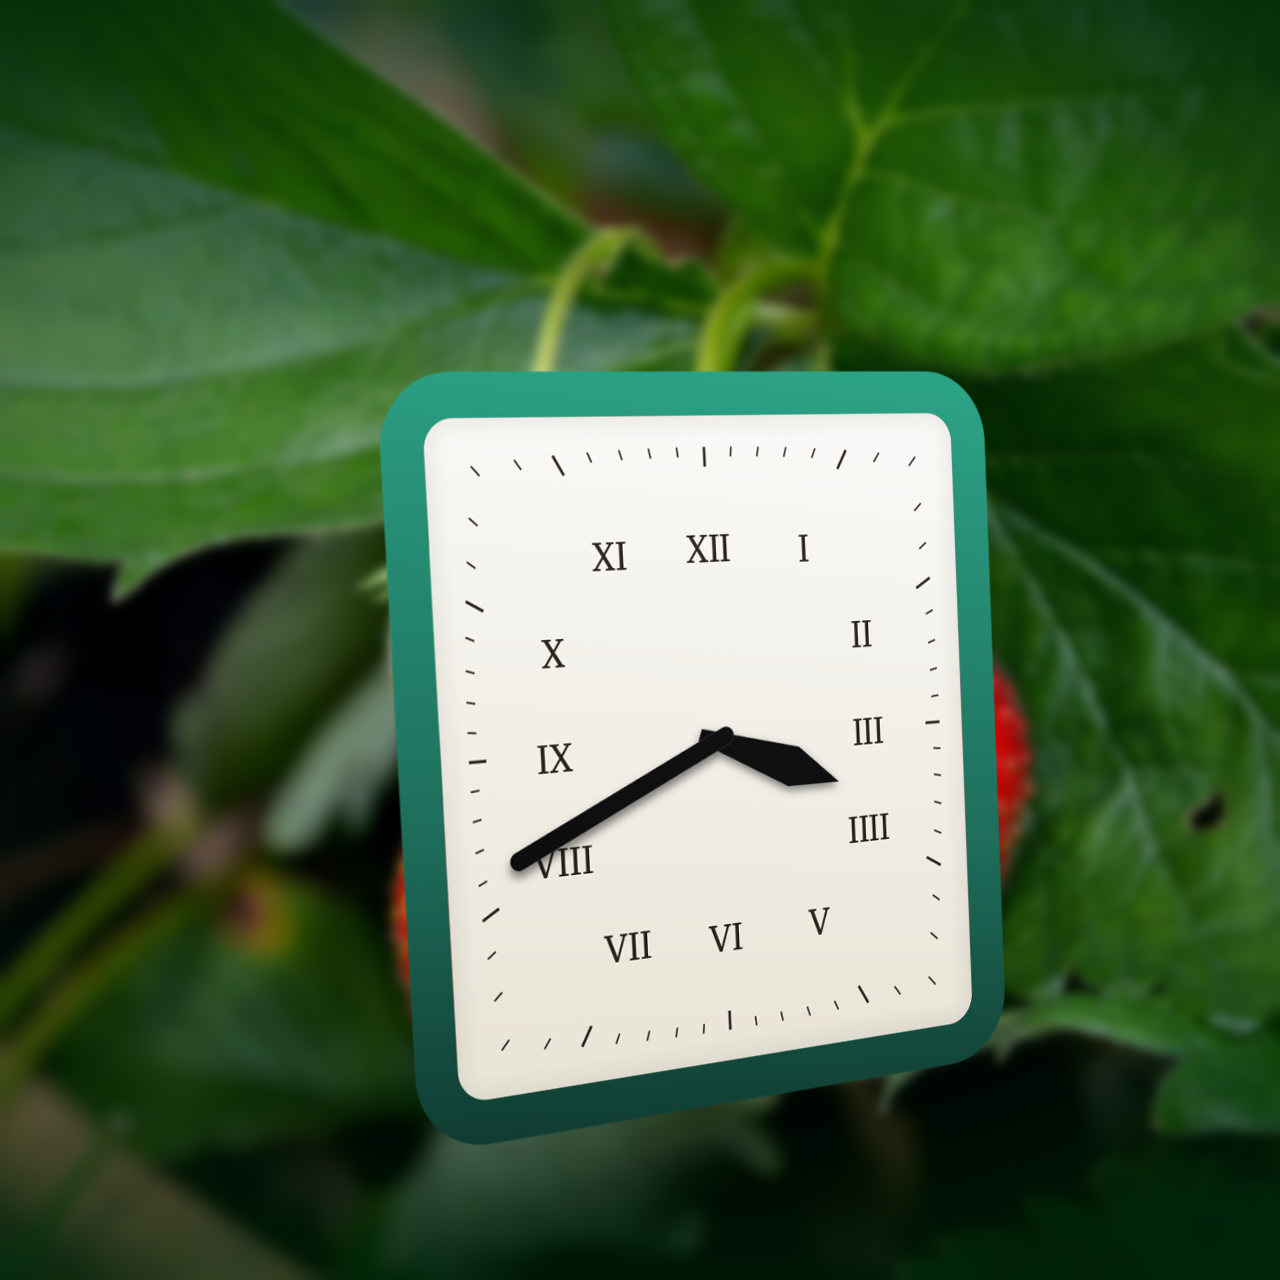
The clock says 3:41
